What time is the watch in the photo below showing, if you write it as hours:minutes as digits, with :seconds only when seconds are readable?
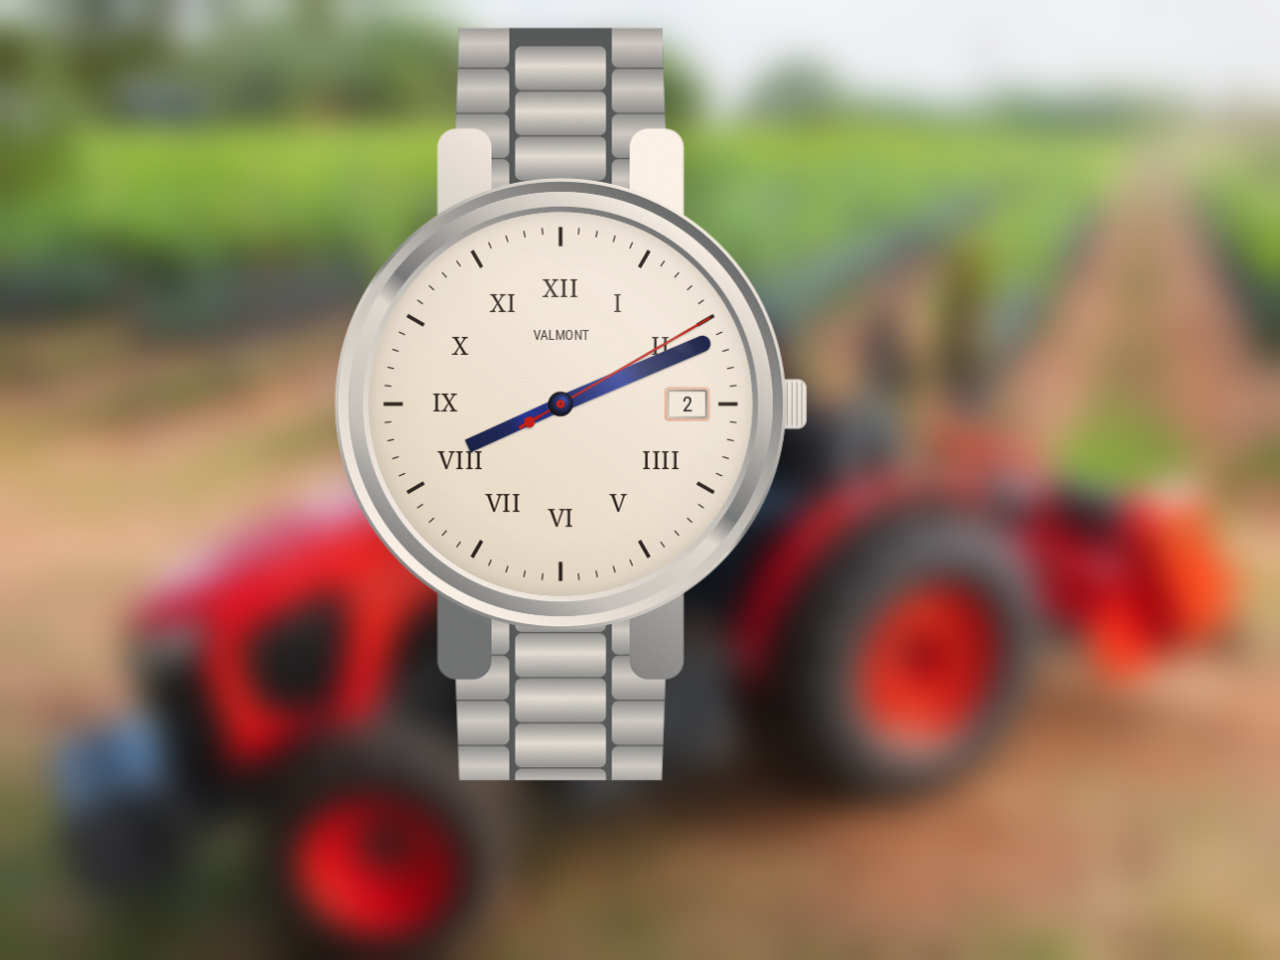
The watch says 8:11:10
